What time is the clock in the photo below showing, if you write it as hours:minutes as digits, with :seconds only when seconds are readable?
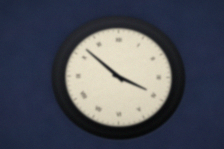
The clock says 3:52
